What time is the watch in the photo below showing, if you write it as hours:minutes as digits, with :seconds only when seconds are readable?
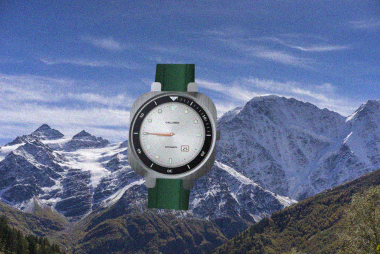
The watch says 8:45
